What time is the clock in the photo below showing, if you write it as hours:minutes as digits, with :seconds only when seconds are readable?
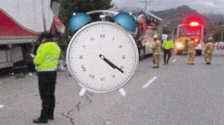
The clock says 4:21
